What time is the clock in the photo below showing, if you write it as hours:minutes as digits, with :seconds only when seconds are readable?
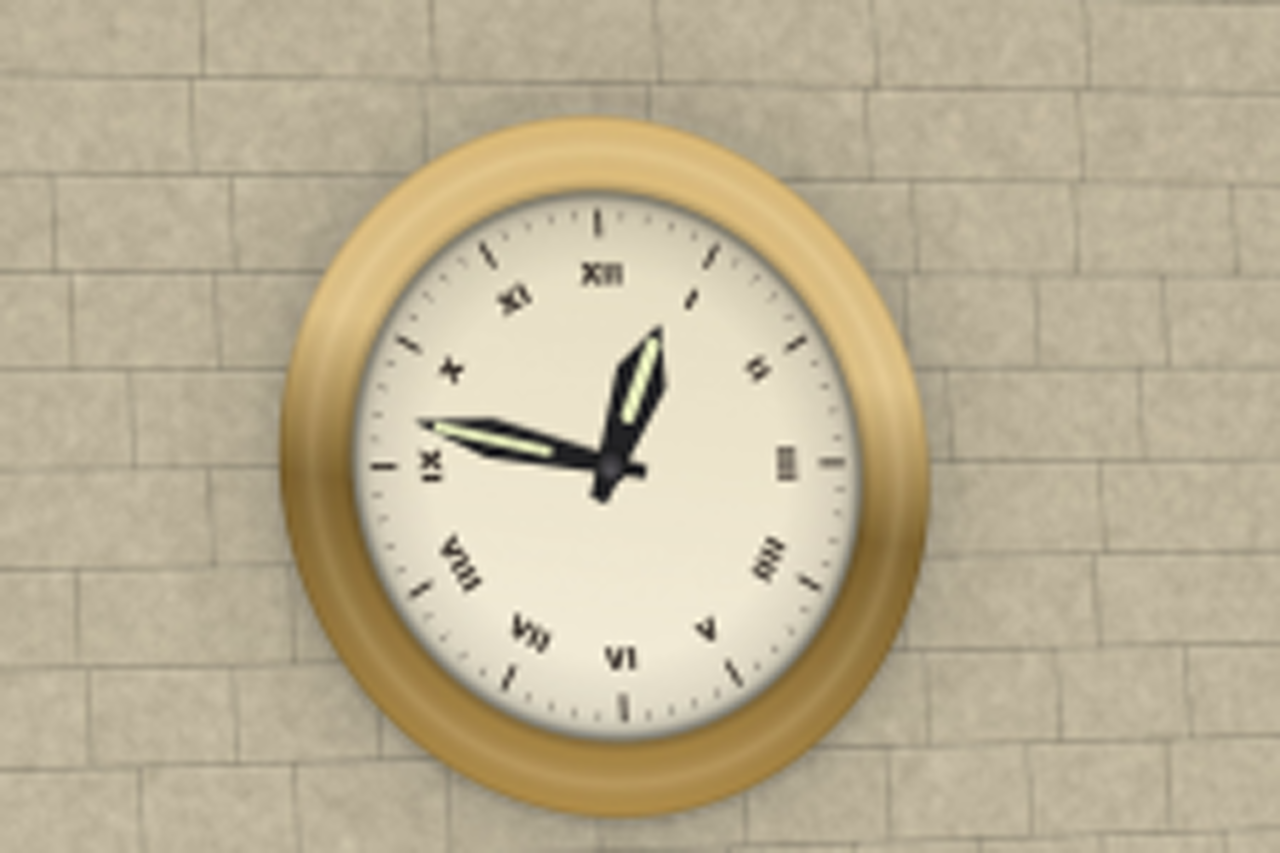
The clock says 12:47
